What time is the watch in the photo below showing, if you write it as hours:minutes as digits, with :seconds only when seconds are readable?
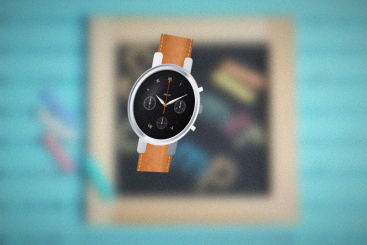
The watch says 10:10
